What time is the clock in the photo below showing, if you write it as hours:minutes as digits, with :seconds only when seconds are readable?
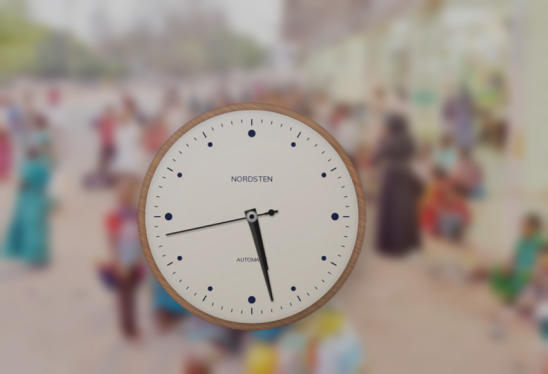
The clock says 5:27:43
